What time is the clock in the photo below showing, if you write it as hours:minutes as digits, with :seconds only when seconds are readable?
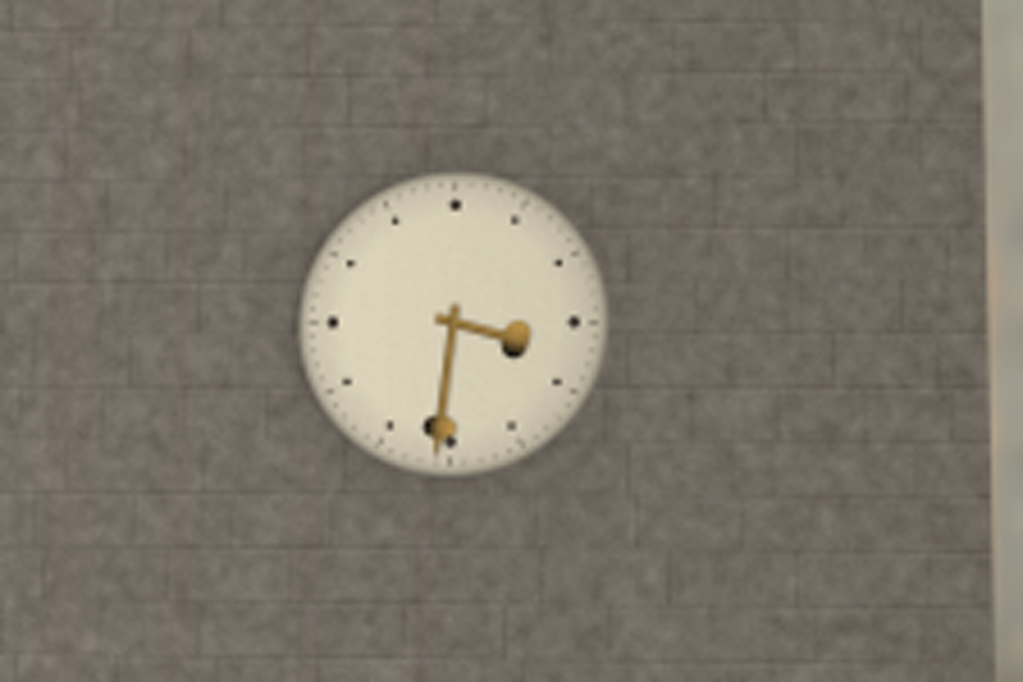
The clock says 3:31
